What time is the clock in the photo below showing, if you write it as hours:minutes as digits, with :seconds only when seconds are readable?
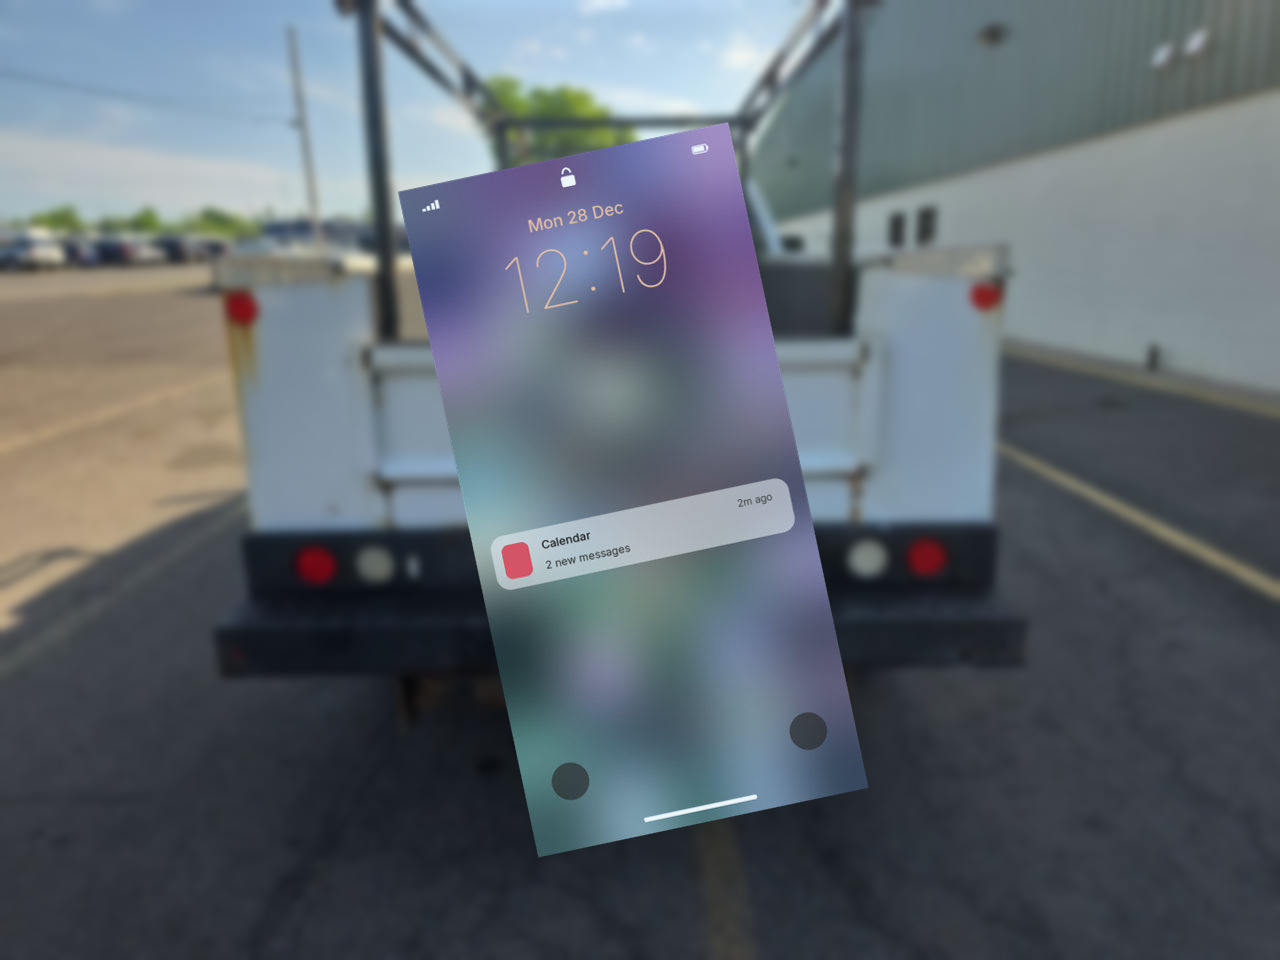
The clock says 12:19
